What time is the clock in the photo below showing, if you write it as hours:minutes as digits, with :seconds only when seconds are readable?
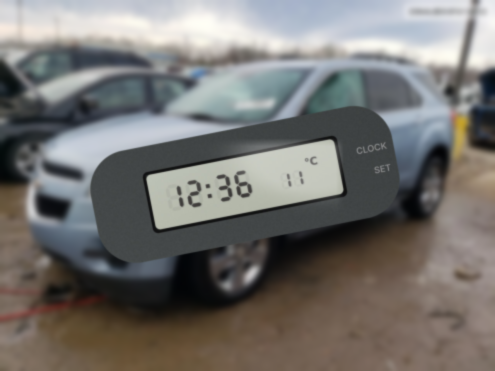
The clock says 12:36
